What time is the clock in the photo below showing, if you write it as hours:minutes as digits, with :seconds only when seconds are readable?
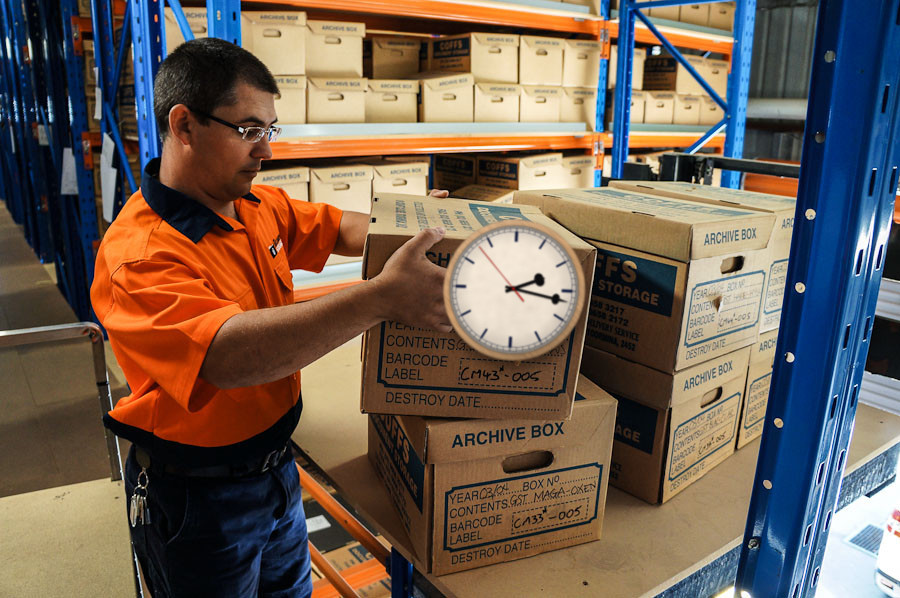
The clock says 2:16:53
